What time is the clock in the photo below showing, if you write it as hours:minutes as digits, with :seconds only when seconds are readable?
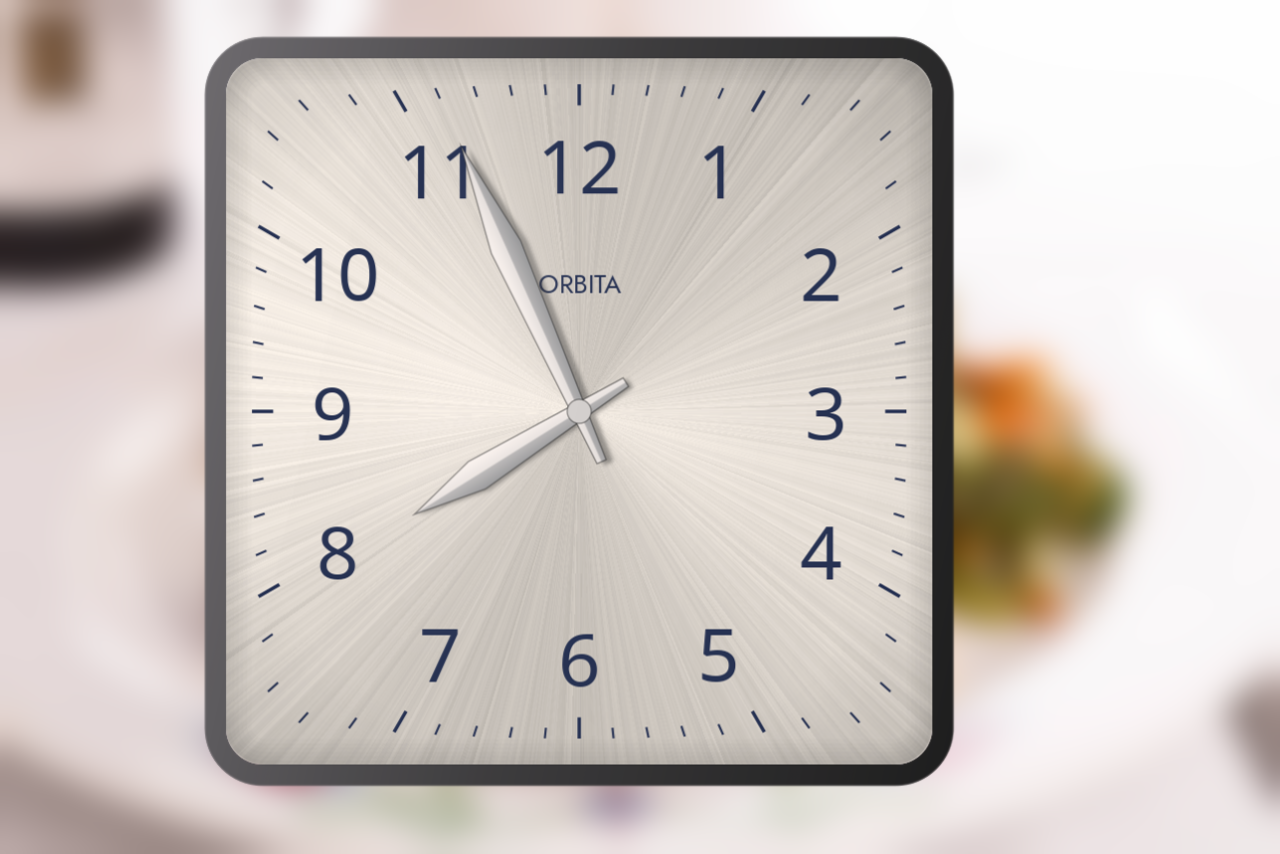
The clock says 7:56
